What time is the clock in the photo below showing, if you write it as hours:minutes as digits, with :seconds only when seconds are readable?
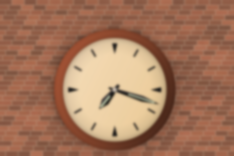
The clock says 7:18
